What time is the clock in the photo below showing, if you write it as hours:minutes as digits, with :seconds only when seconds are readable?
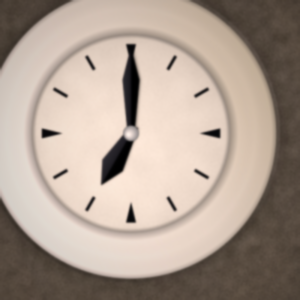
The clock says 7:00
